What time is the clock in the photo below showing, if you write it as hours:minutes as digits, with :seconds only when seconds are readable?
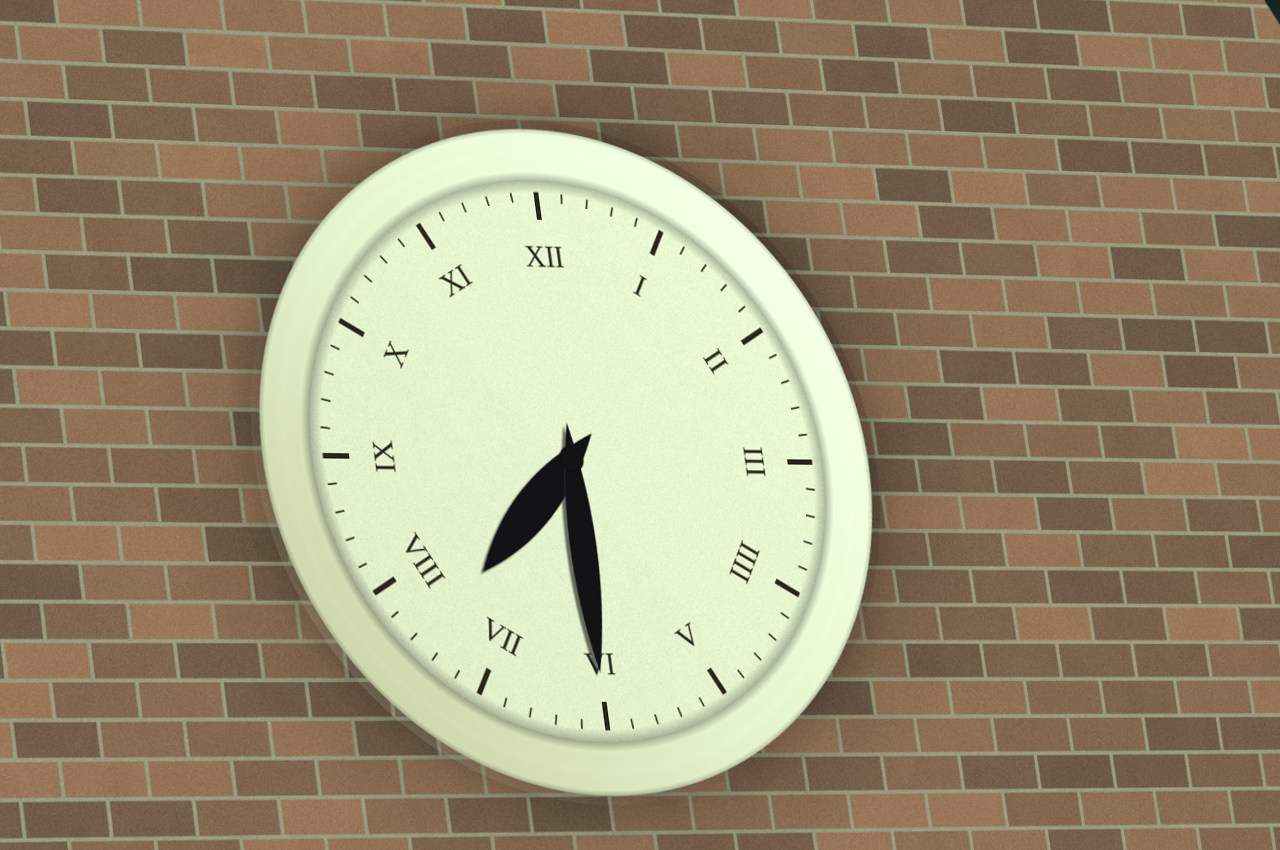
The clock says 7:30
